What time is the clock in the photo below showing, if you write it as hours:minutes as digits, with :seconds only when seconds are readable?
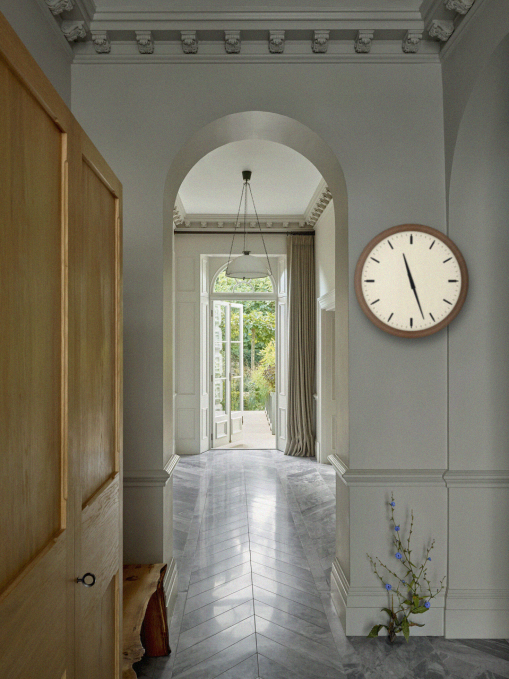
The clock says 11:27
